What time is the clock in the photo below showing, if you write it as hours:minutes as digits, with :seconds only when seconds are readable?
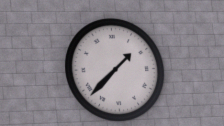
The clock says 1:38
